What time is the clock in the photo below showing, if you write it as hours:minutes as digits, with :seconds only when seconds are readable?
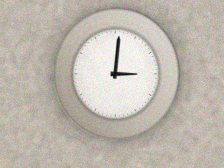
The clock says 3:01
